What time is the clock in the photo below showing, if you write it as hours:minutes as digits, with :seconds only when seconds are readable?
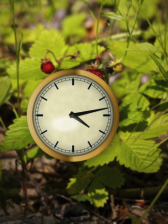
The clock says 4:13
